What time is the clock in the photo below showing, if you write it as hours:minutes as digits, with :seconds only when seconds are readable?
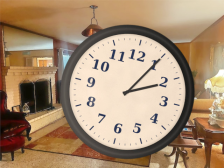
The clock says 2:05
